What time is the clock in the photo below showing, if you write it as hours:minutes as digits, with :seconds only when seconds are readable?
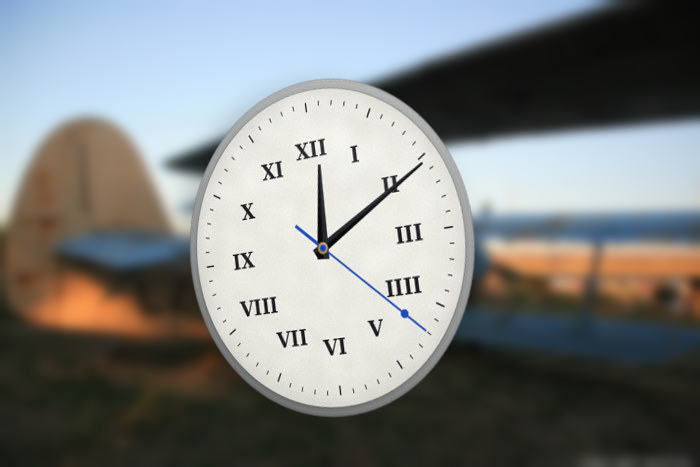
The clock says 12:10:22
